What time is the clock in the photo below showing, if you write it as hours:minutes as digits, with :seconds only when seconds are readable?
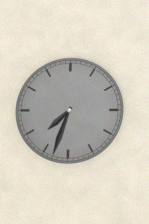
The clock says 7:33
